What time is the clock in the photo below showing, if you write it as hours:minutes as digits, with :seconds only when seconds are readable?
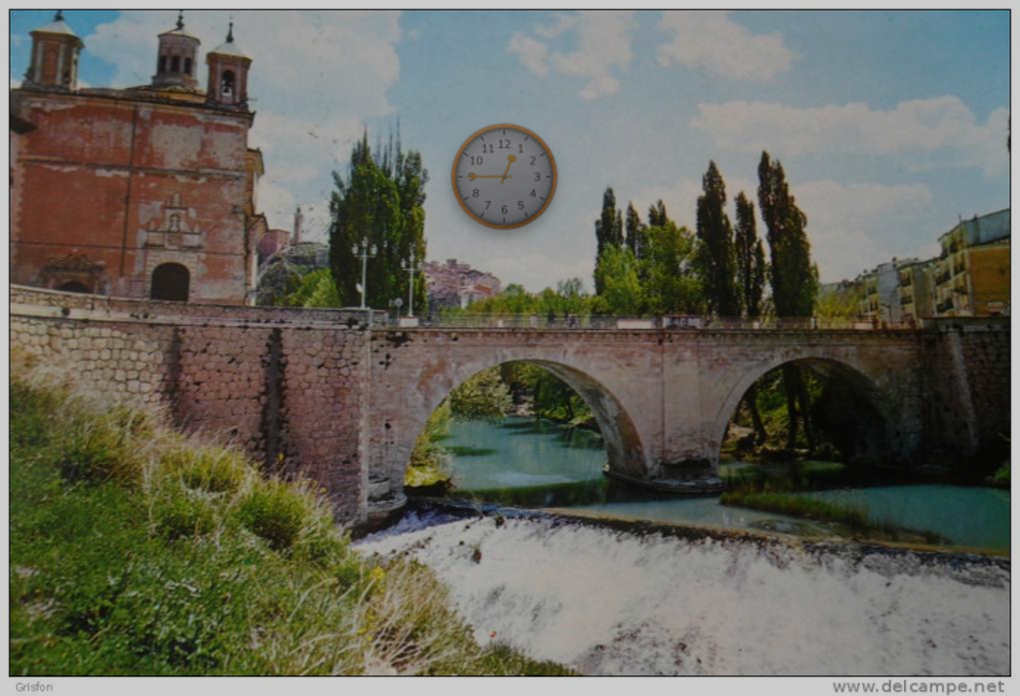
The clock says 12:45
